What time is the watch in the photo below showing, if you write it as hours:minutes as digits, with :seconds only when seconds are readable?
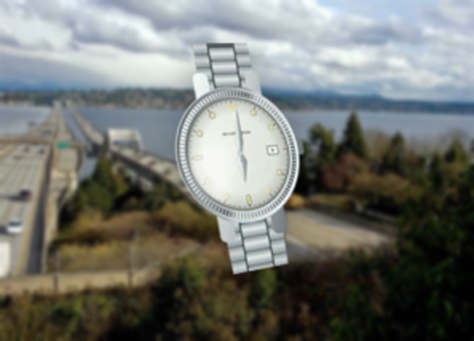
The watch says 6:01
